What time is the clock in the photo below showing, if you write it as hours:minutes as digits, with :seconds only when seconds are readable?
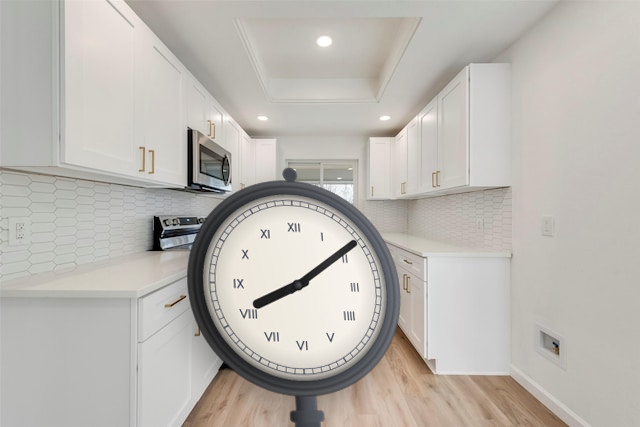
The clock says 8:09
